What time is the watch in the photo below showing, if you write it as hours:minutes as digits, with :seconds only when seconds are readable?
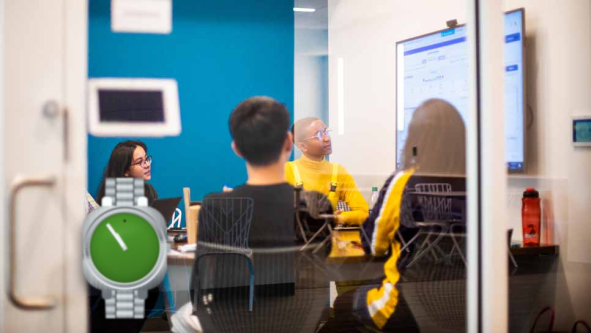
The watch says 10:54
